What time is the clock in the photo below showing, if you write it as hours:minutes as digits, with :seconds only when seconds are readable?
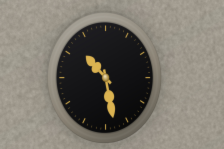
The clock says 10:28
